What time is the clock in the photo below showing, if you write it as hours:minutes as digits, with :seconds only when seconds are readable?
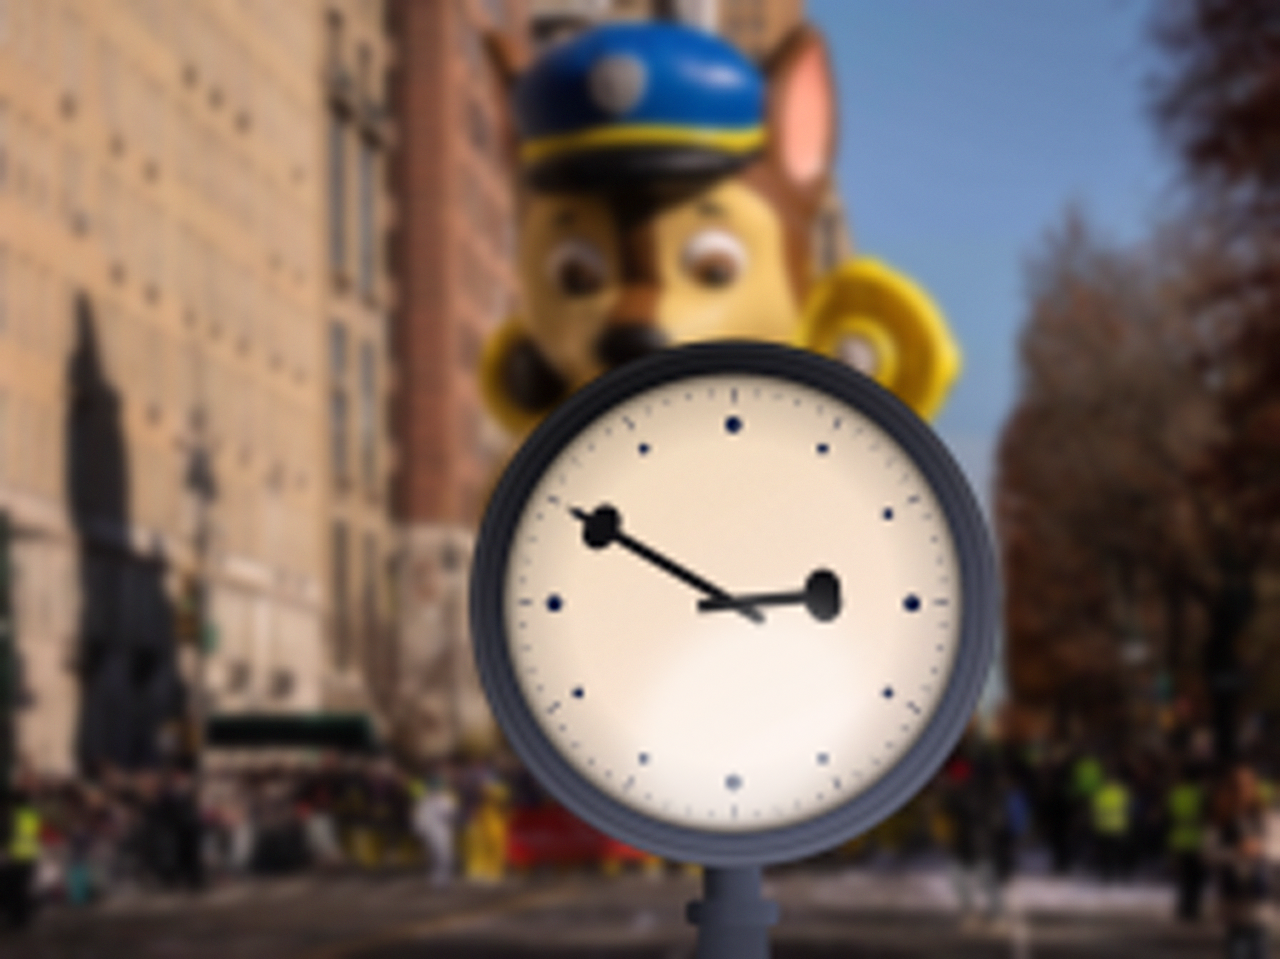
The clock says 2:50
